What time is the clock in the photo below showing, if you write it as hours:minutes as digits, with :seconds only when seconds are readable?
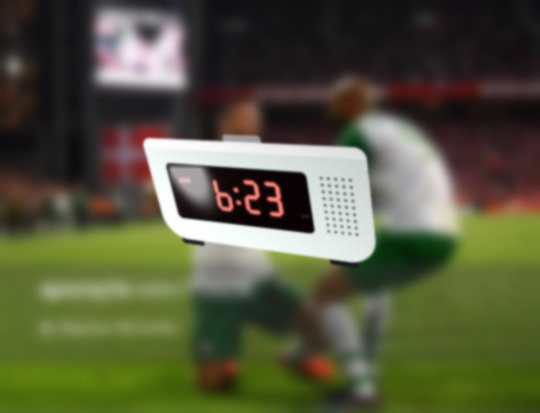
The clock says 6:23
